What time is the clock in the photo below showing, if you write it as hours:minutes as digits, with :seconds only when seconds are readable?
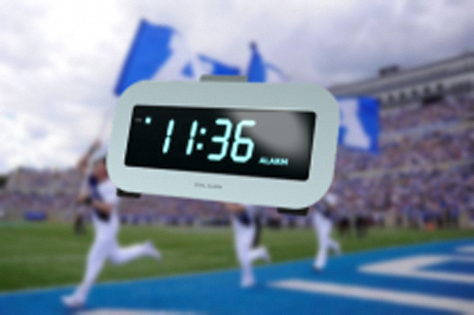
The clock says 11:36
